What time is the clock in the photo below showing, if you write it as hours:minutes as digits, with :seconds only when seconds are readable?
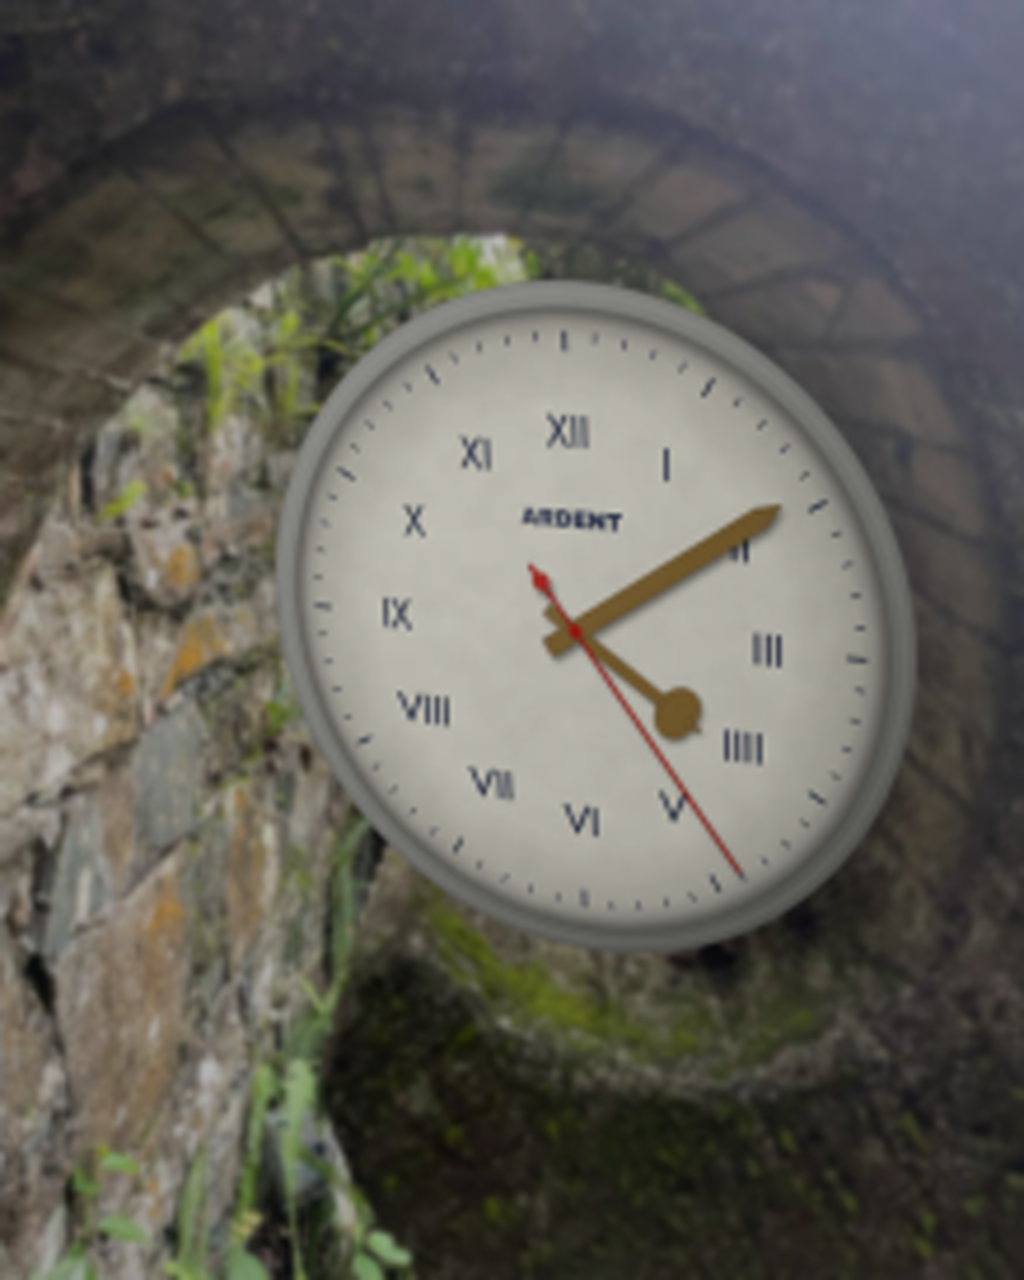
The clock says 4:09:24
